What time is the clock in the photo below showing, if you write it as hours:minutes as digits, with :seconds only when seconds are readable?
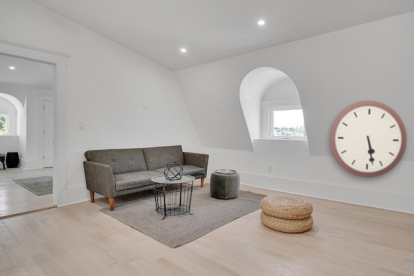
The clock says 5:28
